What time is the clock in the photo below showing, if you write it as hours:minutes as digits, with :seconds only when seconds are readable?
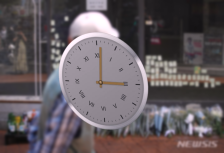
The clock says 3:01
